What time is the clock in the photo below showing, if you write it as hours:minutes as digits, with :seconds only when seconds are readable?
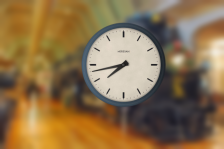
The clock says 7:43
